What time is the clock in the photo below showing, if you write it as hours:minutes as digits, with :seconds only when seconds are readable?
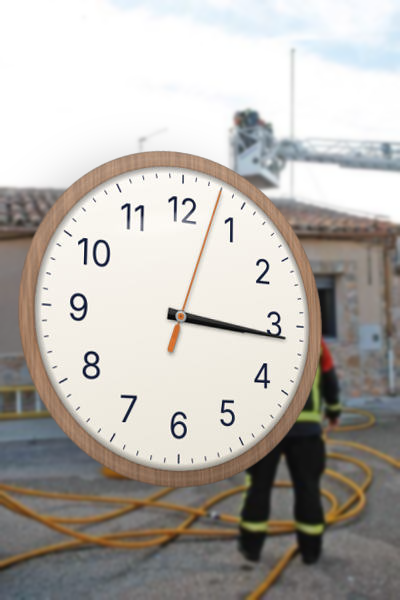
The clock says 3:16:03
